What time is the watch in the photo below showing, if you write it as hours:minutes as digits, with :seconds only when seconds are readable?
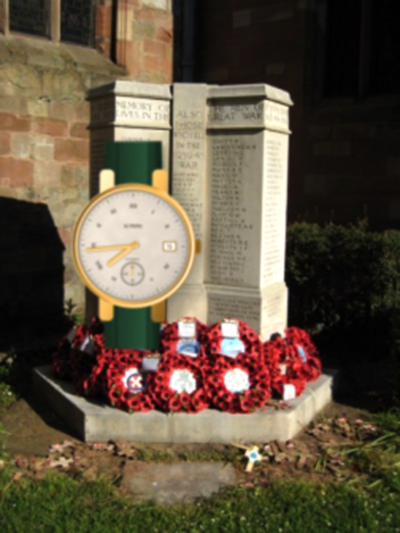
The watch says 7:44
